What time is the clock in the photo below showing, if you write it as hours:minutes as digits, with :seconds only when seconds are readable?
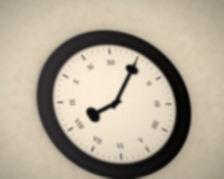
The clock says 8:05
